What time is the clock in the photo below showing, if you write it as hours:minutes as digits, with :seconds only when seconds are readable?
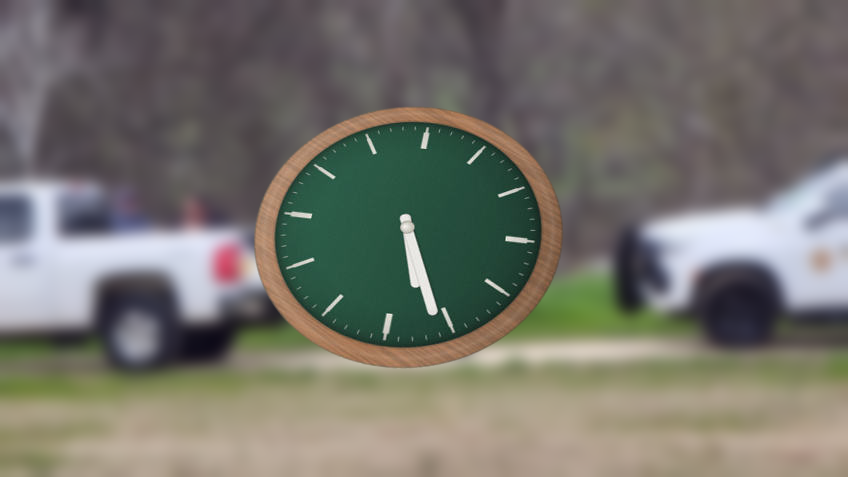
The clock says 5:26
